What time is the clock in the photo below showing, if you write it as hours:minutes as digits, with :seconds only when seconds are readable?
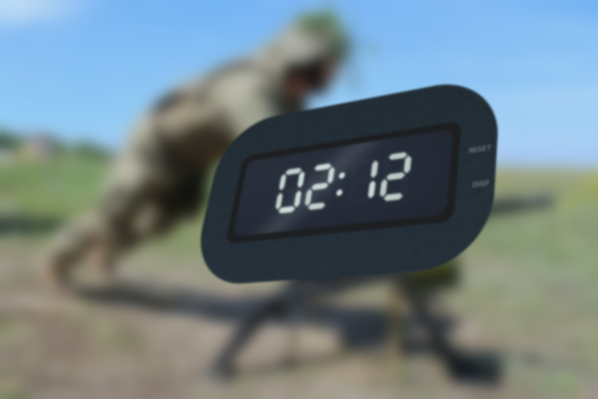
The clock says 2:12
